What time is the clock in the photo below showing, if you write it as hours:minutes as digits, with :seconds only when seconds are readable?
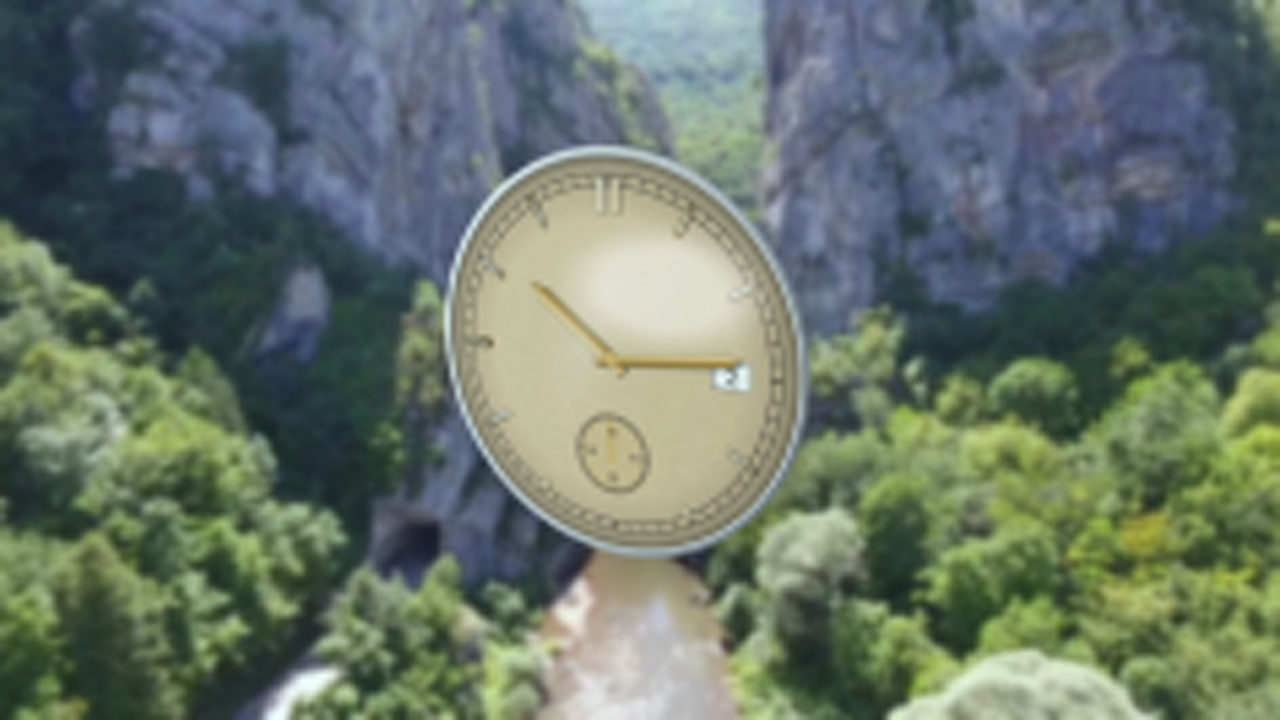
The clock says 10:14
